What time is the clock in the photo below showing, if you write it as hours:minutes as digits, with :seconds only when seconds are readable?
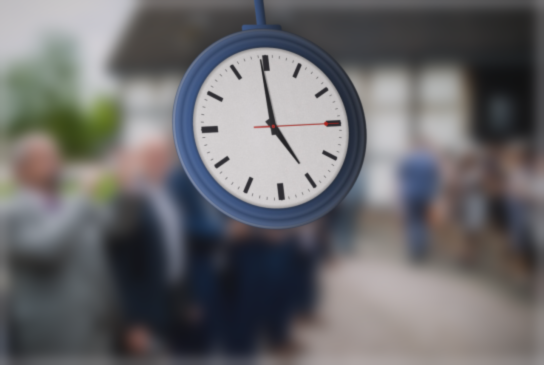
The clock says 4:59:15
